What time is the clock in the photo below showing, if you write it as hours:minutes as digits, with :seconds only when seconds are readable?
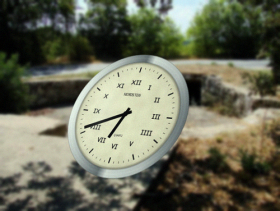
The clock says 6:41
